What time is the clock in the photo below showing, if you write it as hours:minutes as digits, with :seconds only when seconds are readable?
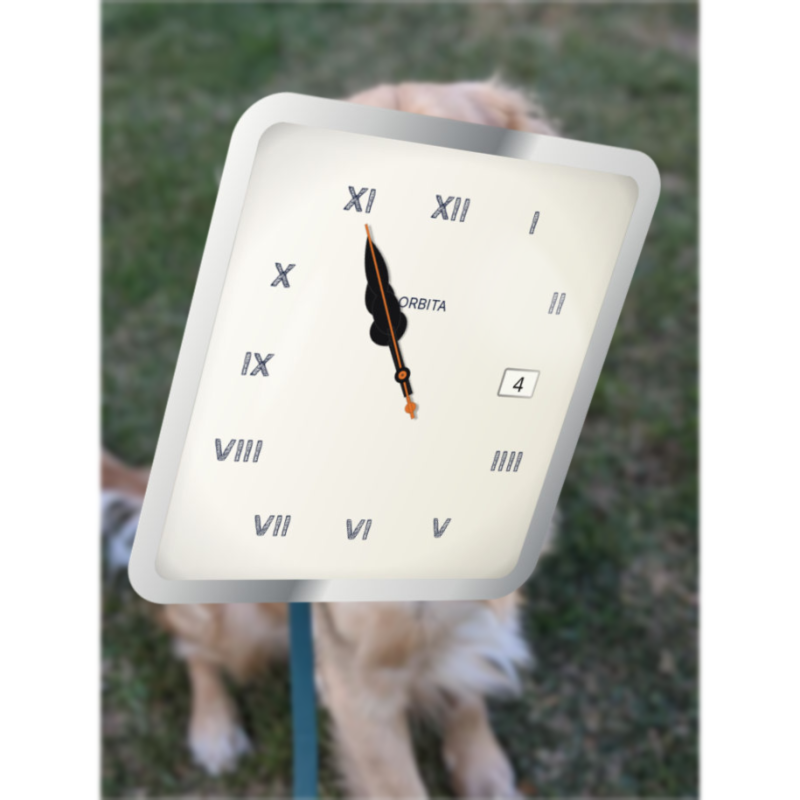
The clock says 10:54:55
